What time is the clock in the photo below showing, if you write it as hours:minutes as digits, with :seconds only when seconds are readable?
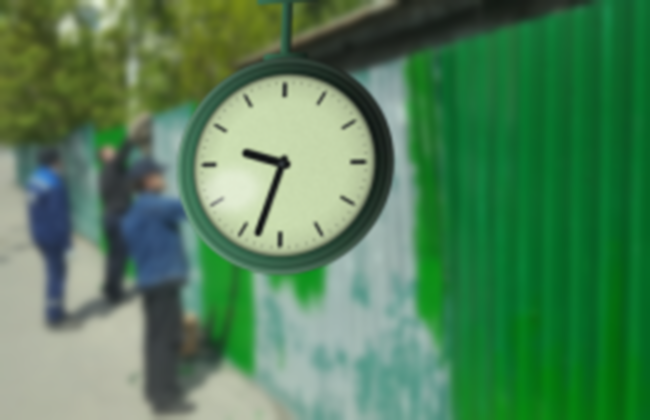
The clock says 9:33
